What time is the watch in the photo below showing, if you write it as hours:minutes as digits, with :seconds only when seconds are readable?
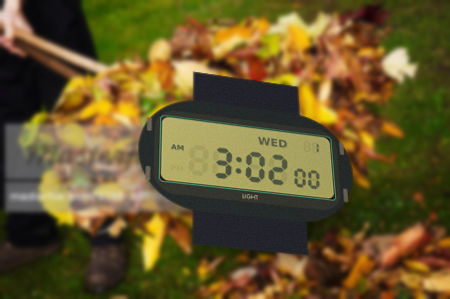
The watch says 3:02:00
